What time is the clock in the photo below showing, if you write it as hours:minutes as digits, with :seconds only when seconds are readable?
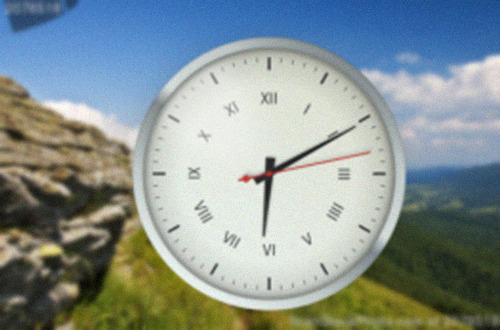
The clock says 6:10:13
